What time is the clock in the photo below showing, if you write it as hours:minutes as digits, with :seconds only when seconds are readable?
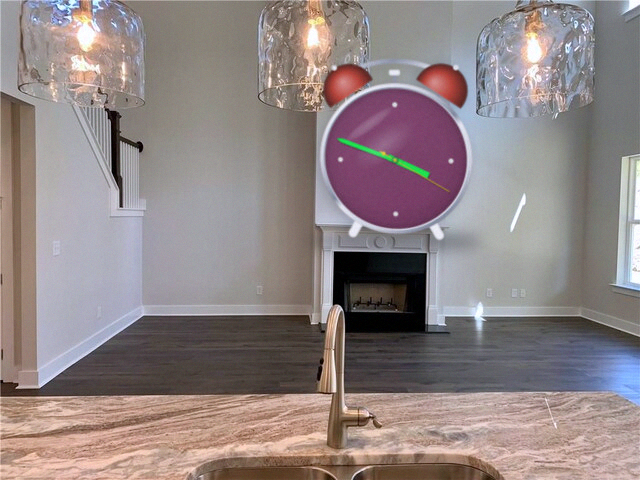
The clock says 3:48:20
